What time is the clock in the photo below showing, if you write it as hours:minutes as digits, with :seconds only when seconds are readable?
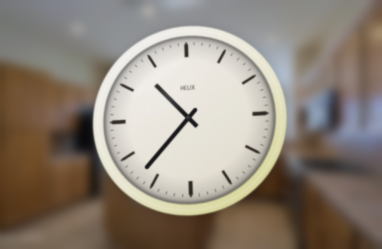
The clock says 10:37
